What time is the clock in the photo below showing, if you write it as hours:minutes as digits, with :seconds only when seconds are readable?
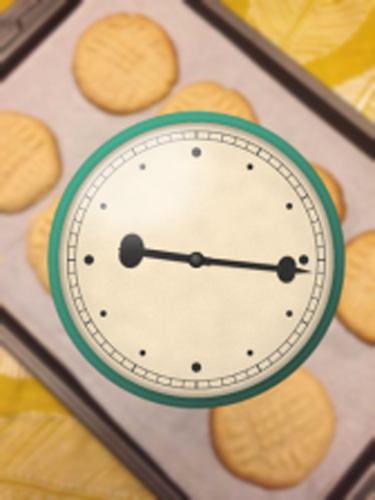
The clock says 9:16
